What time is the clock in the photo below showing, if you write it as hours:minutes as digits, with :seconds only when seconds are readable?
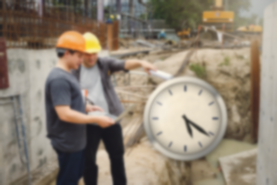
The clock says 5:21
